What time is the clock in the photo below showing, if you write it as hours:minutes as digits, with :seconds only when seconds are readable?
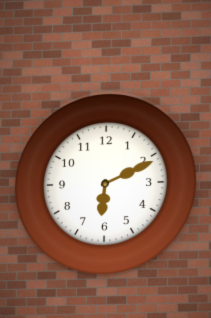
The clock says 6:11
